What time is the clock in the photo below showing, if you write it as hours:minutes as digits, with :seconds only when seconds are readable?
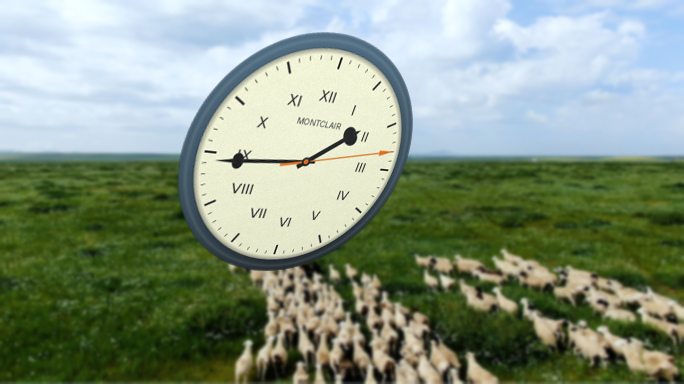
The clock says 1:44:13
